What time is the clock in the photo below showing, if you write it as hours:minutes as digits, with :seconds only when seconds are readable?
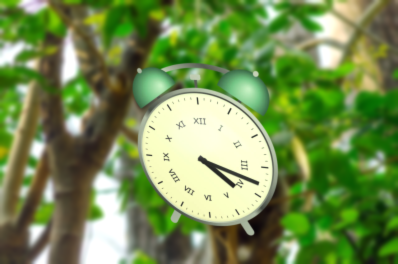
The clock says 4:18
